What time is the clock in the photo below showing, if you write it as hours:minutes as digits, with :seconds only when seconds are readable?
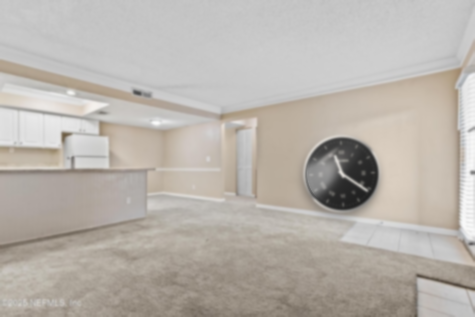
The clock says 11:21
